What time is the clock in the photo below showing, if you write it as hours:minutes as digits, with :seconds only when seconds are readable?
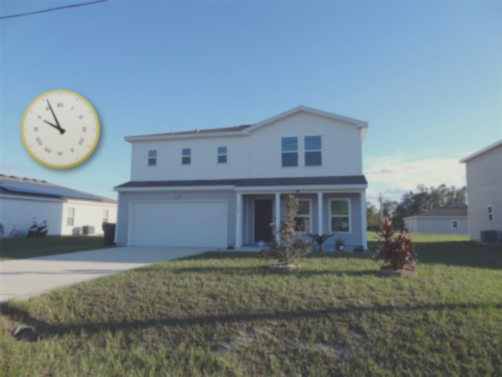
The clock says 9:56
